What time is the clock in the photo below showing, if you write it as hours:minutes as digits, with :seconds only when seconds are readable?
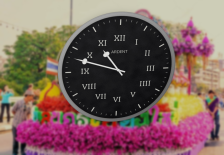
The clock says 10:48
